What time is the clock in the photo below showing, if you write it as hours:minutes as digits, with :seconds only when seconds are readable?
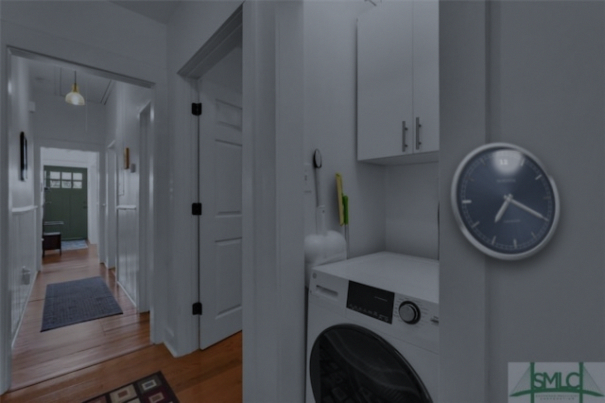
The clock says 7:20
